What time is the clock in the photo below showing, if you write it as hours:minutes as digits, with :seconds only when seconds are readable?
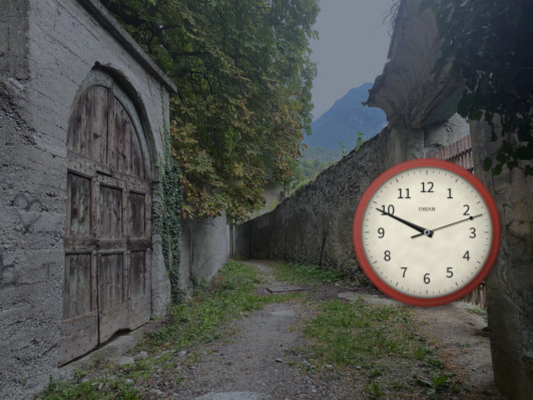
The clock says 9:49:12
